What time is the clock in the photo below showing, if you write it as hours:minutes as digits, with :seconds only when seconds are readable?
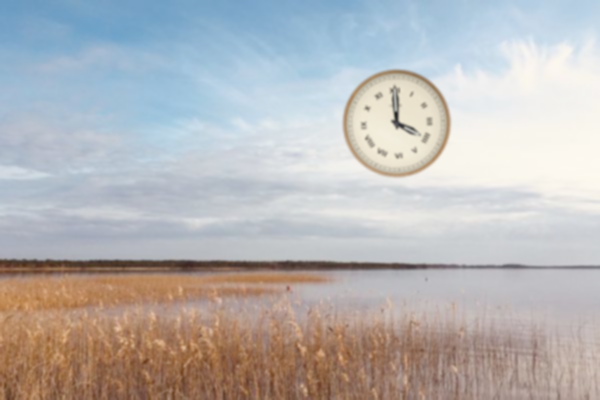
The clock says 4:00
